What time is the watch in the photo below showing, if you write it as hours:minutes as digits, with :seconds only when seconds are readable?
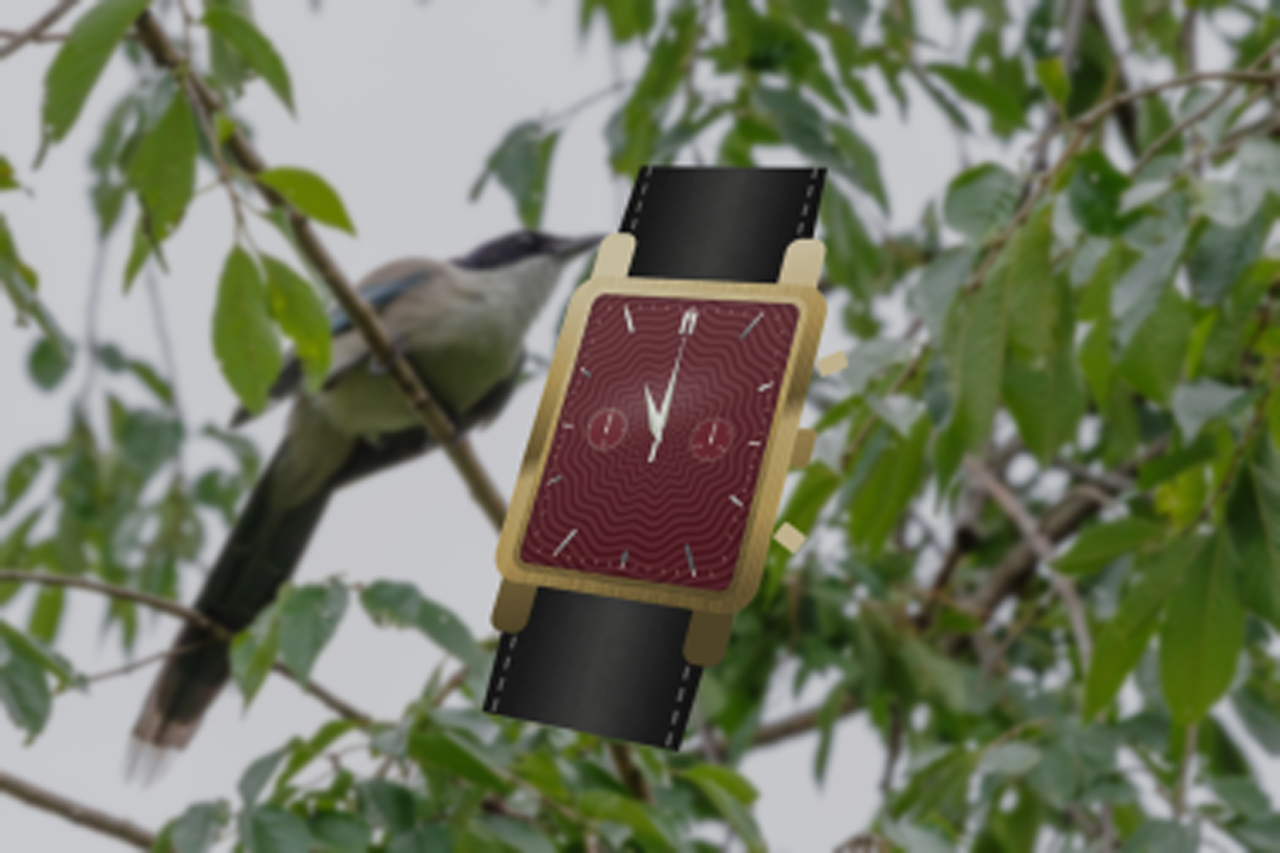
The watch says 11:00
